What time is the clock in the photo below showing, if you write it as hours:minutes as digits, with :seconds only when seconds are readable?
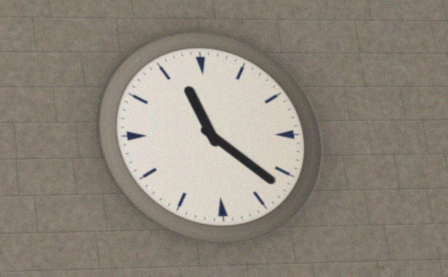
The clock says 11:22
